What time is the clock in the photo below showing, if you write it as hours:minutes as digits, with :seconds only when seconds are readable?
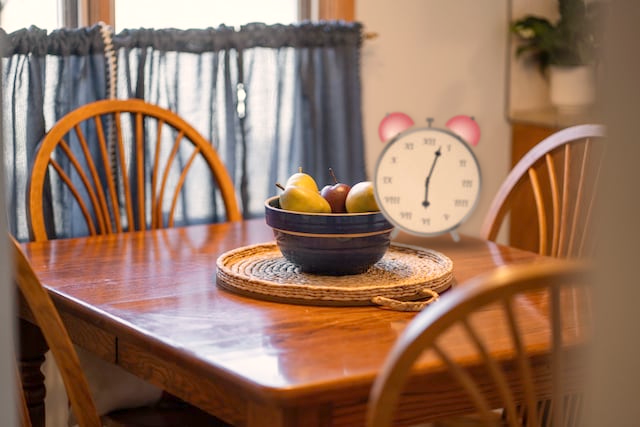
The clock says 6:03
